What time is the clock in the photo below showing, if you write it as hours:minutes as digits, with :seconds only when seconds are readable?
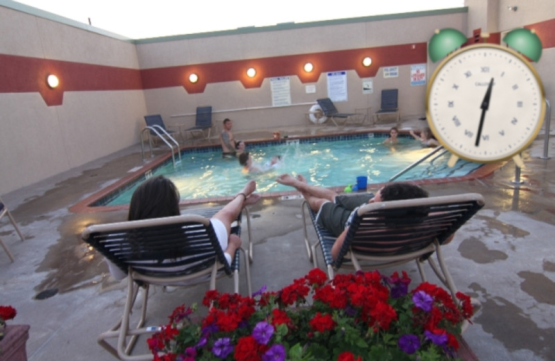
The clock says 12:32
